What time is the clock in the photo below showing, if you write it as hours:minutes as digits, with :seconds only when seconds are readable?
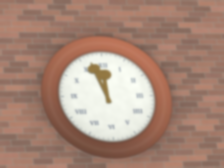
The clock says 11:57
